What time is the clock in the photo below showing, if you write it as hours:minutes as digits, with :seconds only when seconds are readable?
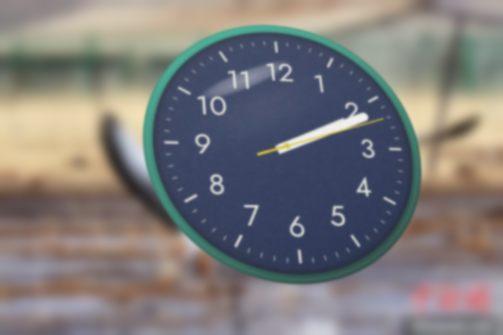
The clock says 2:11:12
